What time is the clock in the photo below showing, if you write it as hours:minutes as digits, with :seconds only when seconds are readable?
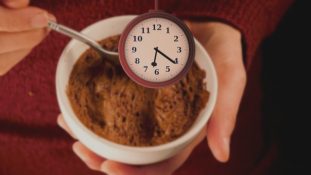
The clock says 6:21
